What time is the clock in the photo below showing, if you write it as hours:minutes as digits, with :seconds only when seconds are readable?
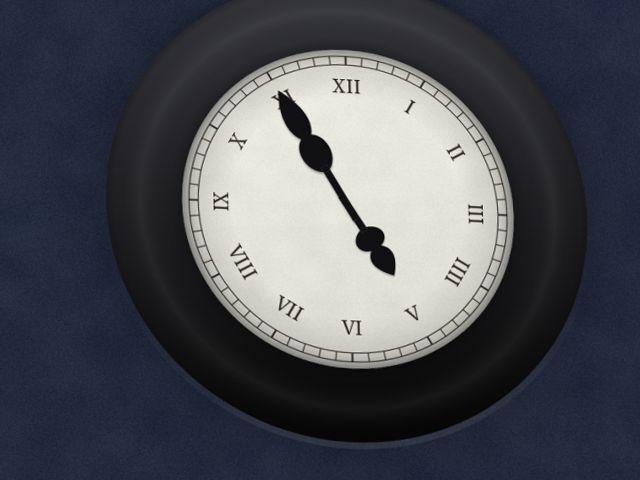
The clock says 4:55
